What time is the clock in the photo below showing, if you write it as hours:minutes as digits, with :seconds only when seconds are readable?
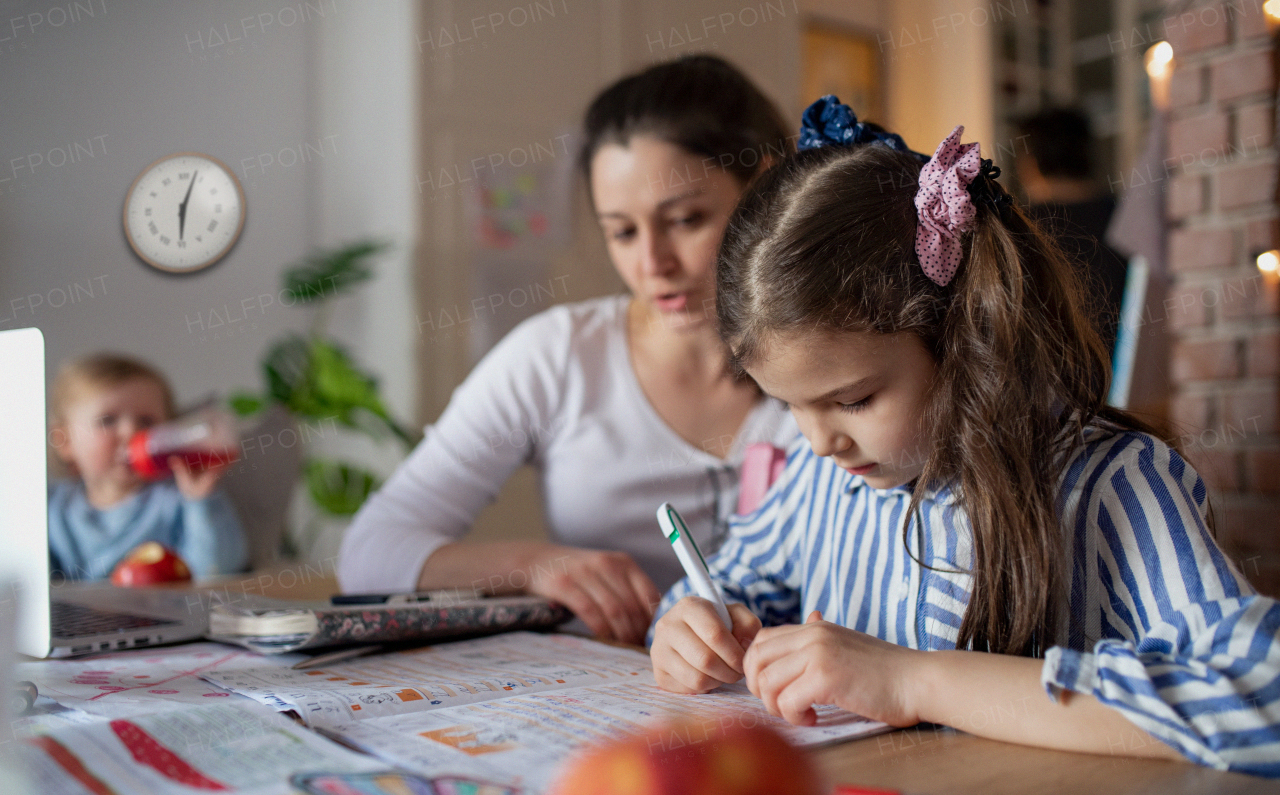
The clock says 6:03
